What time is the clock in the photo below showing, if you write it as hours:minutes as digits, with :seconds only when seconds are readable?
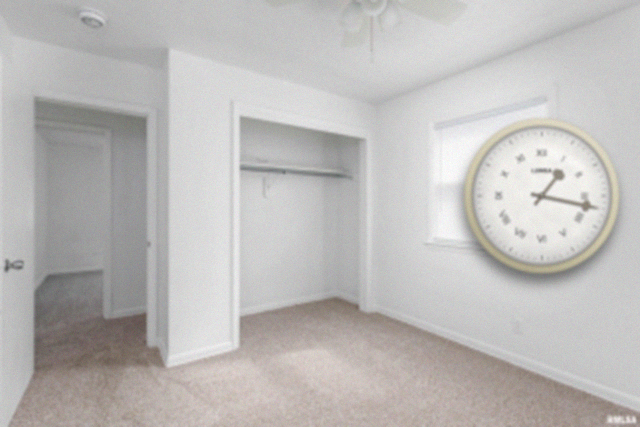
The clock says 1:17
